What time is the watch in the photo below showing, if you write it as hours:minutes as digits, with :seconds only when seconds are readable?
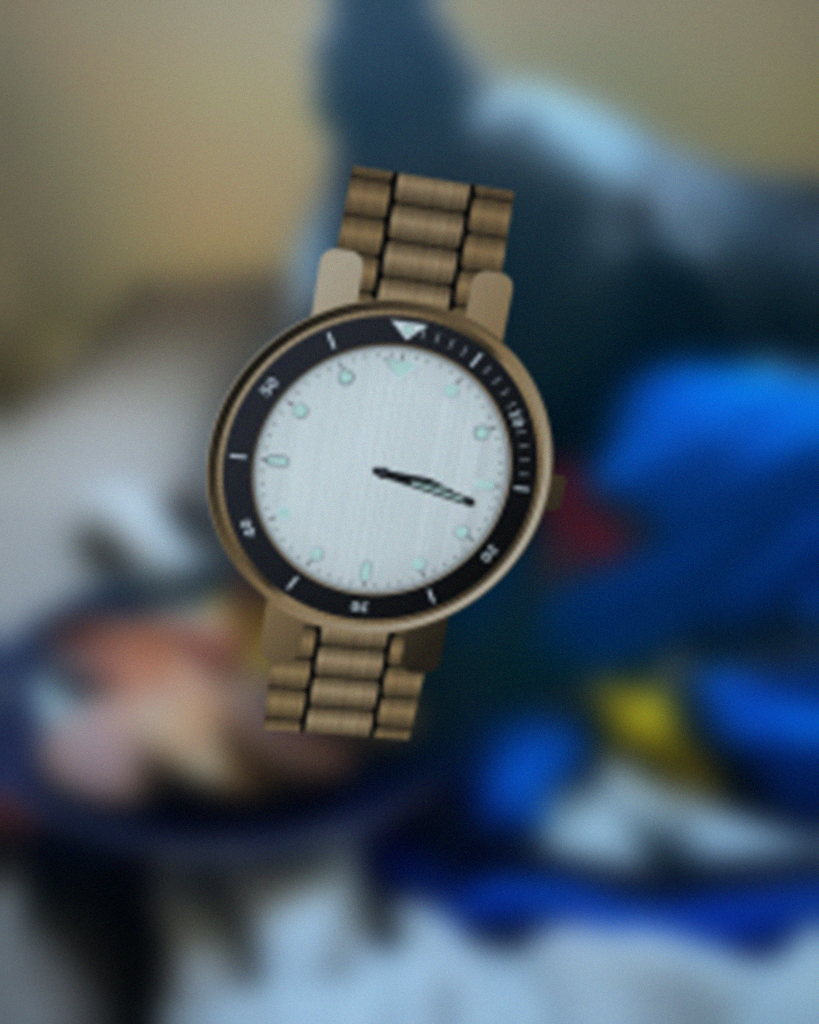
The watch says 3:17
